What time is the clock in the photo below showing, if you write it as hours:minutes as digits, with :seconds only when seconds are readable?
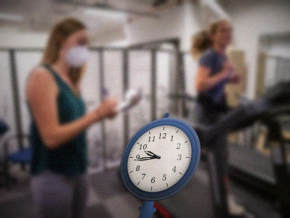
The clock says 9:44
